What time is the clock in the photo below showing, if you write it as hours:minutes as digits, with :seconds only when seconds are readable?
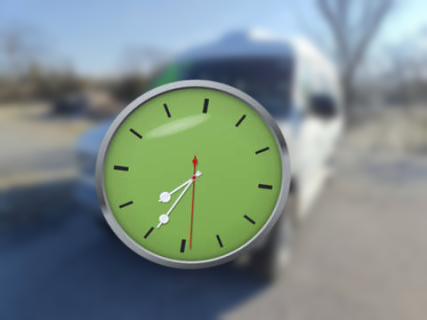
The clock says 7:34:29
